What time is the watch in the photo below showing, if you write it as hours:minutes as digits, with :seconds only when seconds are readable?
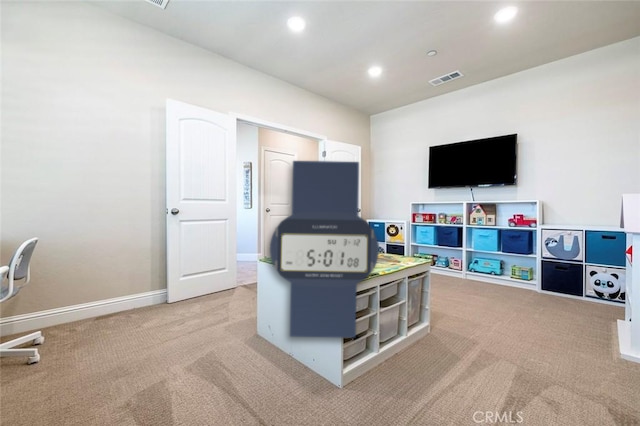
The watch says 5:01
